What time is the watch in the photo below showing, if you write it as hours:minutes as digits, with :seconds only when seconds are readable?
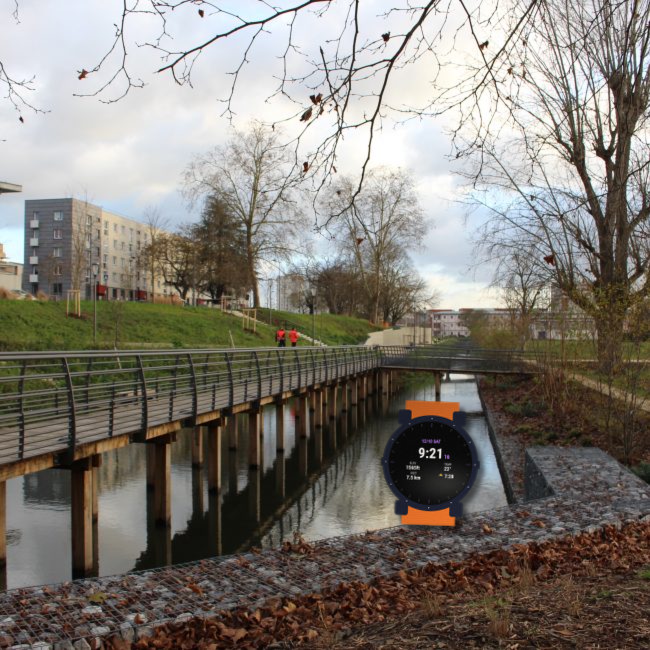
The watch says 9:21
